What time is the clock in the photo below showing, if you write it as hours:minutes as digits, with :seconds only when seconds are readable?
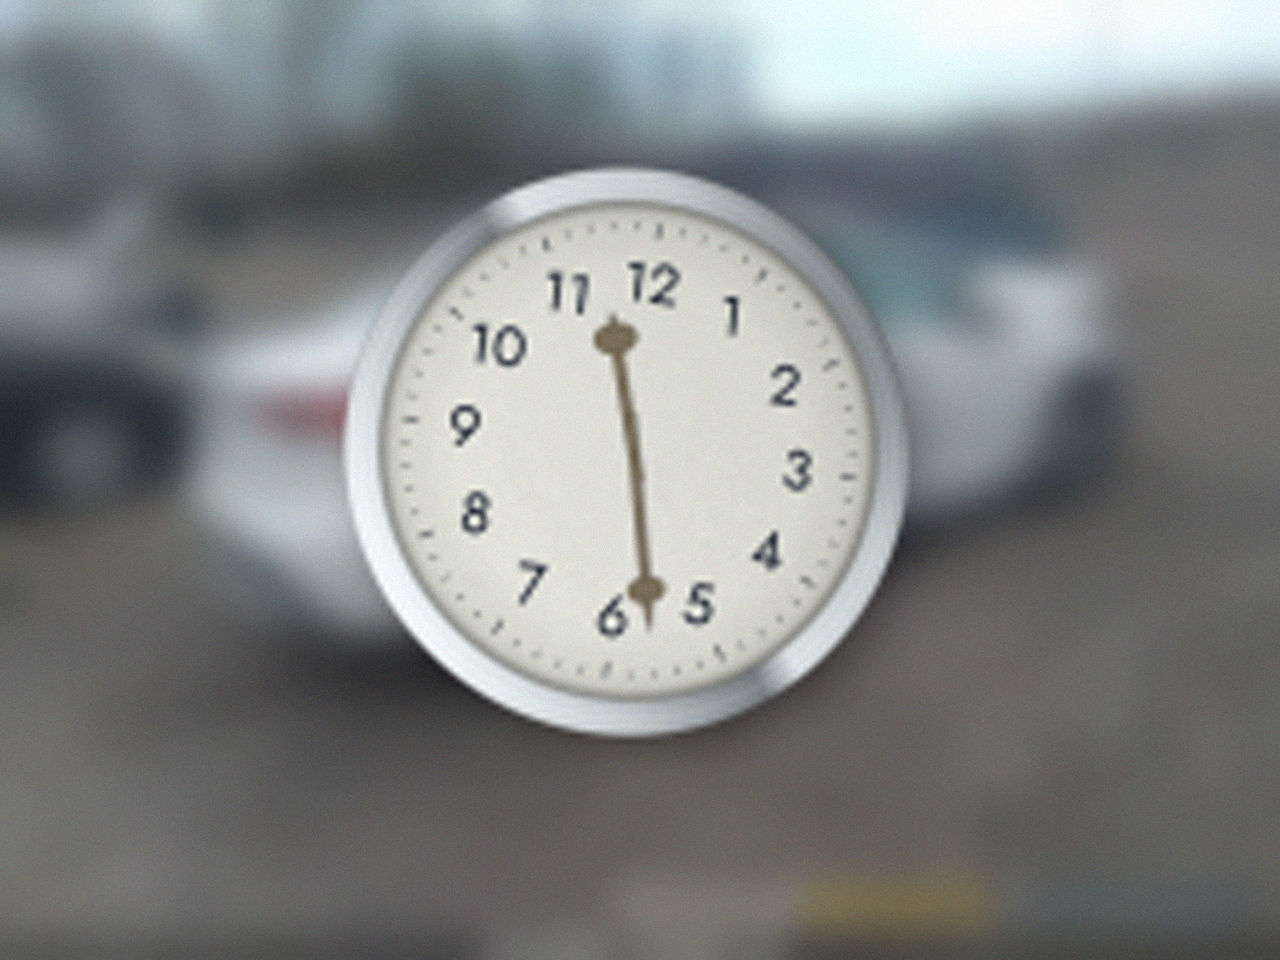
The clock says 11:28
